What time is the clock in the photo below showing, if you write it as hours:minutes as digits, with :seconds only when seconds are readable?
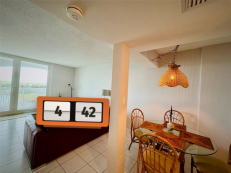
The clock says 4:42
